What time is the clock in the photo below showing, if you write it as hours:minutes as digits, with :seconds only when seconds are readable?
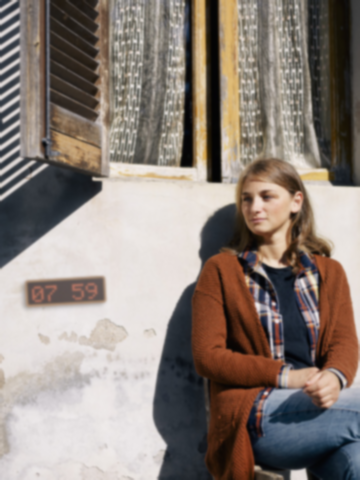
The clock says 7:59
